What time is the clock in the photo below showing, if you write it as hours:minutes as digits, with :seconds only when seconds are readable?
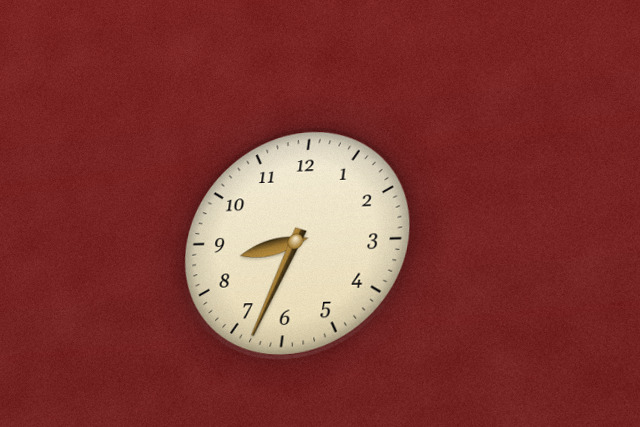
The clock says 8:33
